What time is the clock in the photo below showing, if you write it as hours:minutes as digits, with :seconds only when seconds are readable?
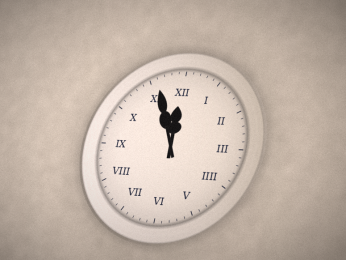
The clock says 11:56
